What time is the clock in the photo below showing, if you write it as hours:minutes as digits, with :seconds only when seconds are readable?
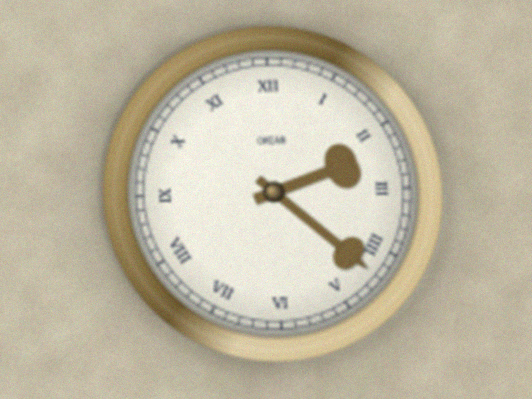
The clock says 2:22
